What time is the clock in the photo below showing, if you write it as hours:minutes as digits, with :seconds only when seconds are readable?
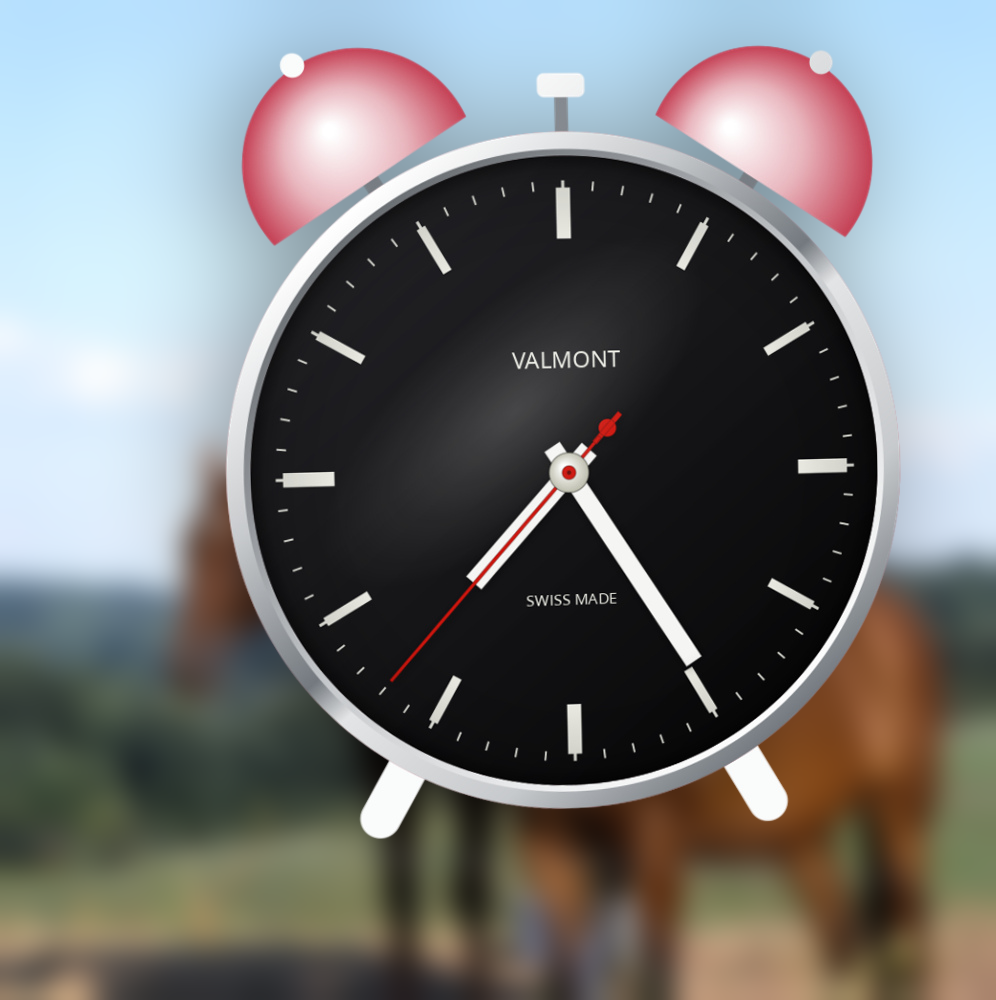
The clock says 7:24:37
